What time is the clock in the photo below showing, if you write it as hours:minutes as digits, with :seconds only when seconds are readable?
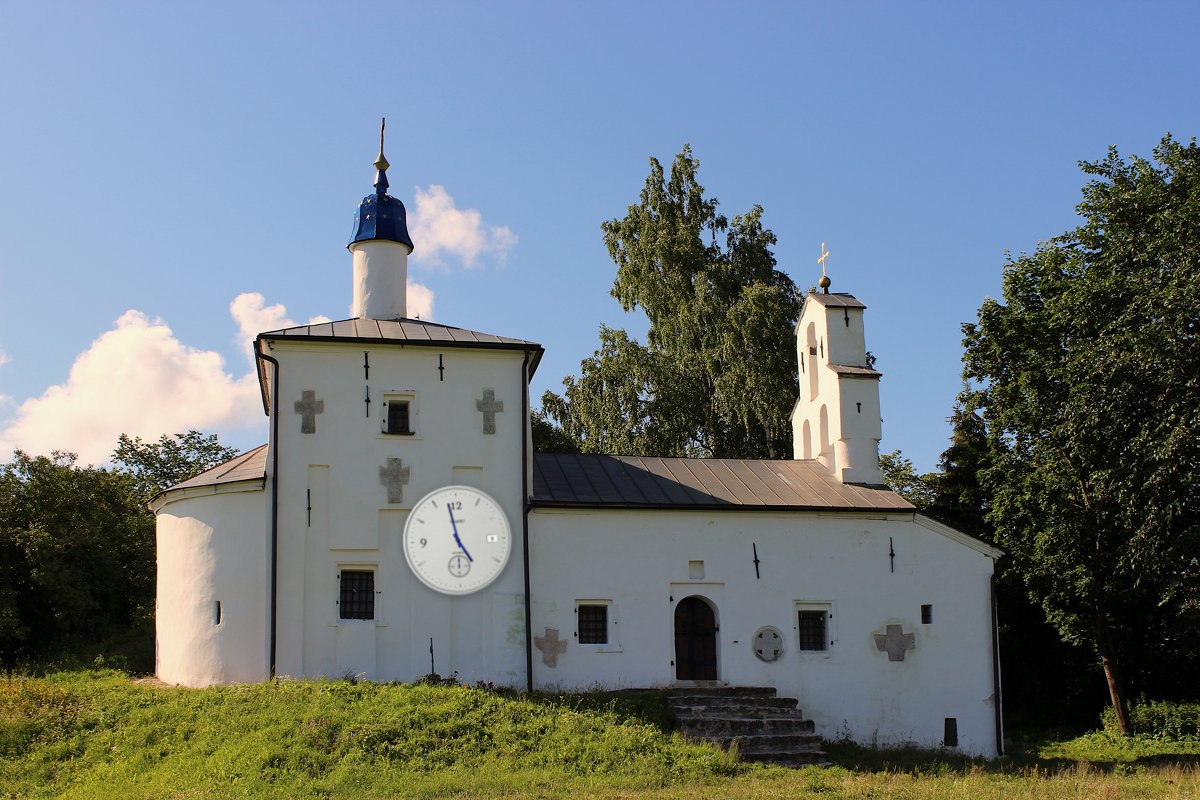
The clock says 4:58
